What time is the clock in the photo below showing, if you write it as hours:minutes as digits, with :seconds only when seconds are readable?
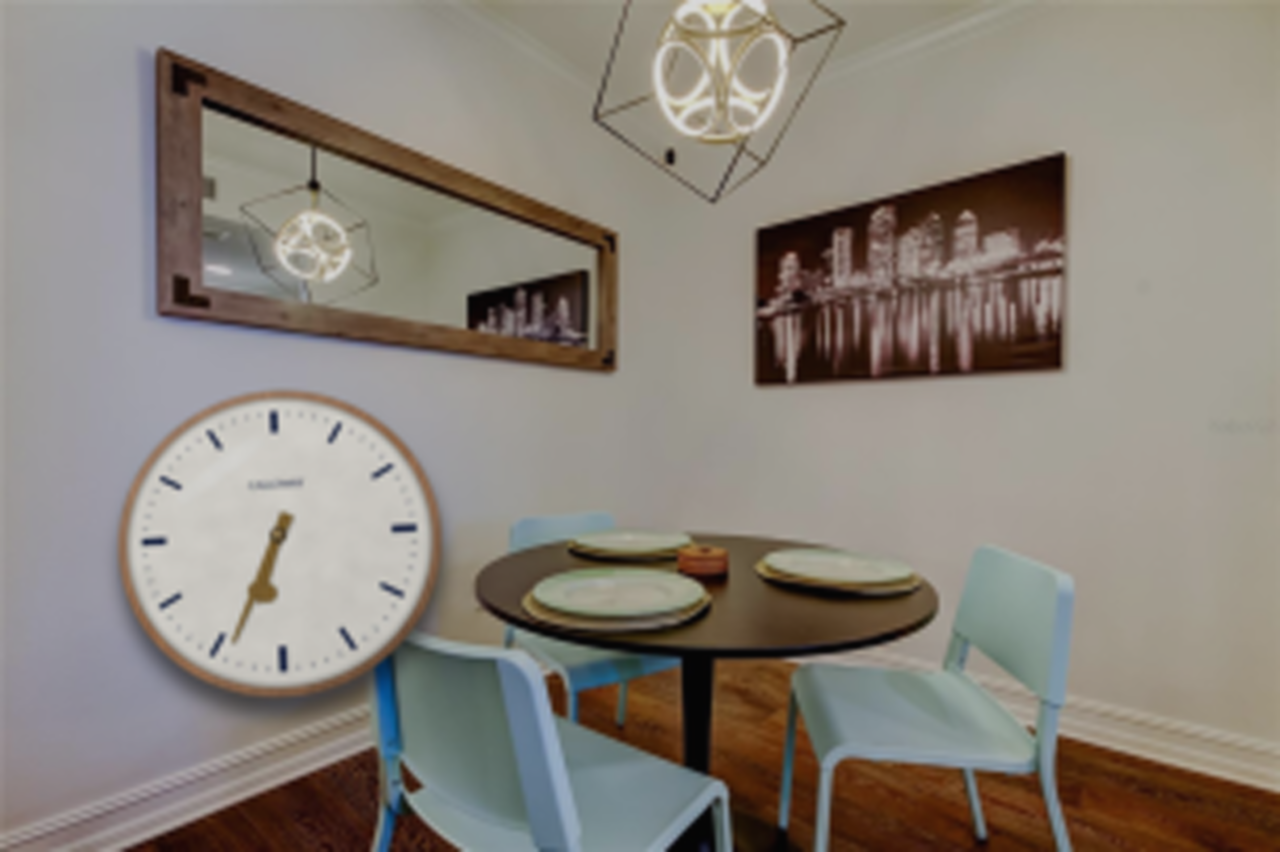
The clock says 6:34
